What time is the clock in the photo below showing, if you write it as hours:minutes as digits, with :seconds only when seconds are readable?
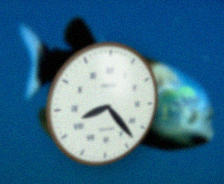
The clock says 8:23
